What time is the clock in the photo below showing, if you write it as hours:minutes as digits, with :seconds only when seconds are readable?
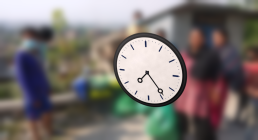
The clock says 7:24
